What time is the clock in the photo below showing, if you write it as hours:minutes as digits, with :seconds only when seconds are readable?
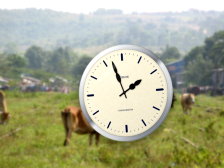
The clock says 1:57
